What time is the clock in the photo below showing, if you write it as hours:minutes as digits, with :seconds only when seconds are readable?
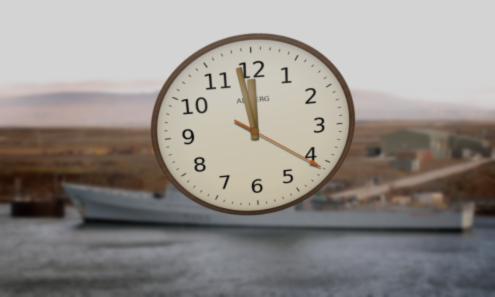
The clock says 11:58:21
